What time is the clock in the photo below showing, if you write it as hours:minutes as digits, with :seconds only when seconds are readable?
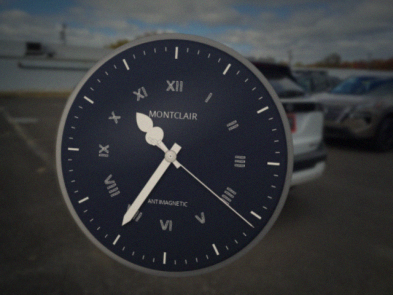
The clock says 10:35:21
